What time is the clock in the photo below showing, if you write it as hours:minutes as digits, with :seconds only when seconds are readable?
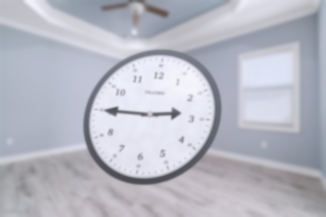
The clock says 2:45
